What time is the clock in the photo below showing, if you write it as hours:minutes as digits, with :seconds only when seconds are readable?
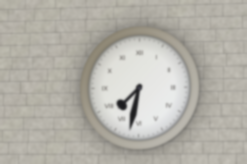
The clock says 7:32
